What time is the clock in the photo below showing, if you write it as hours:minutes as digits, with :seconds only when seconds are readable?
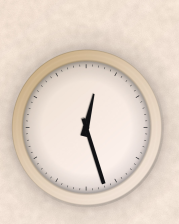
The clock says 12:27
